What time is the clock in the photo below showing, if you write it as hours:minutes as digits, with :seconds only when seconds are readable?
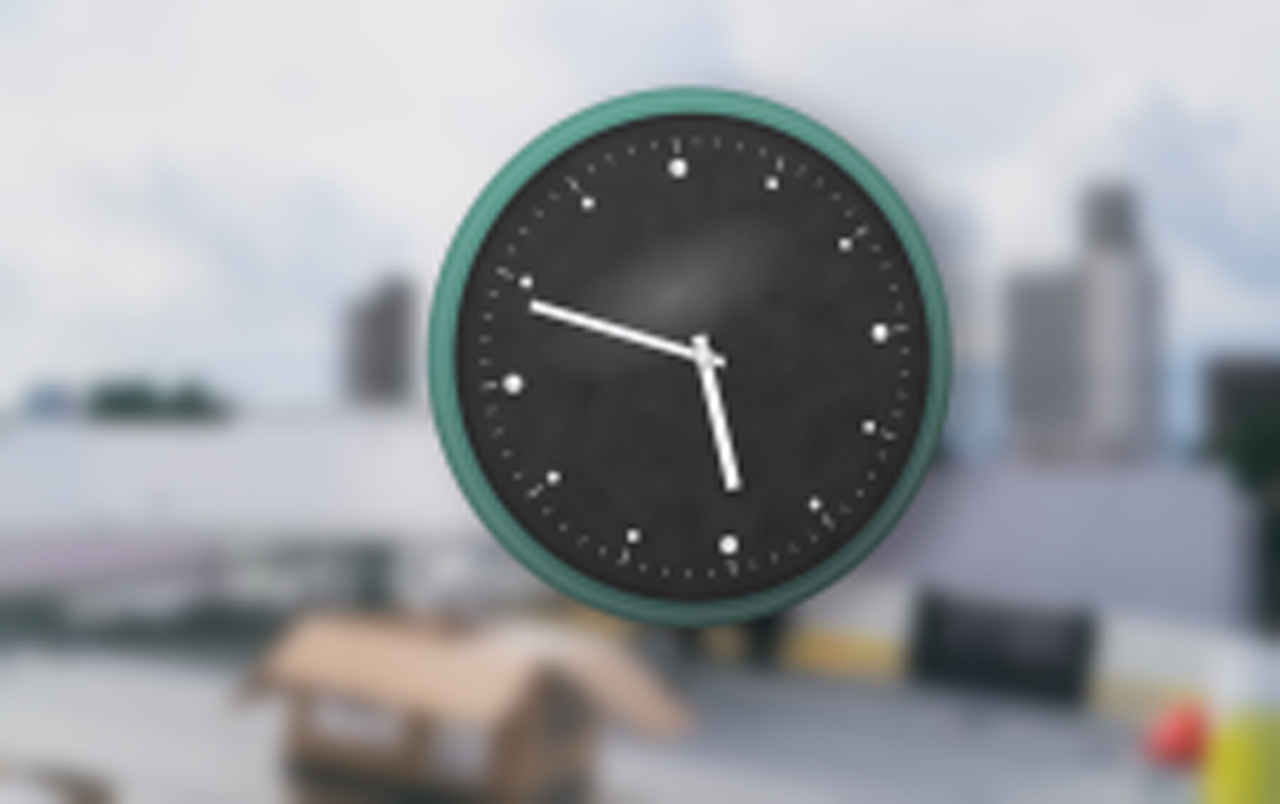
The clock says 5:49
